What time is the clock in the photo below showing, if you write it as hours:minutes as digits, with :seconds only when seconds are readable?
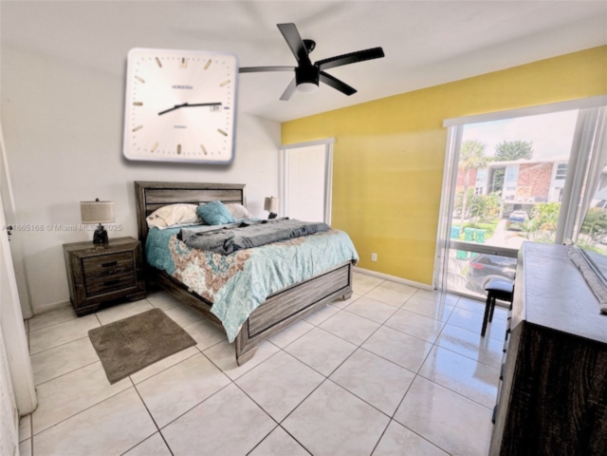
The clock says 8:14
